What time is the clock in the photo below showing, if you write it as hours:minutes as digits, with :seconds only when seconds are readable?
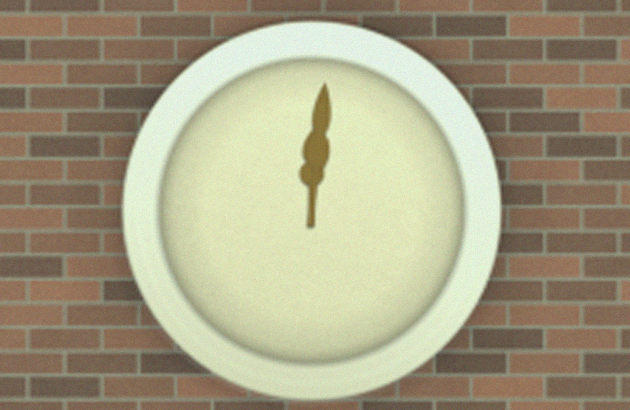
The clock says 12:01
